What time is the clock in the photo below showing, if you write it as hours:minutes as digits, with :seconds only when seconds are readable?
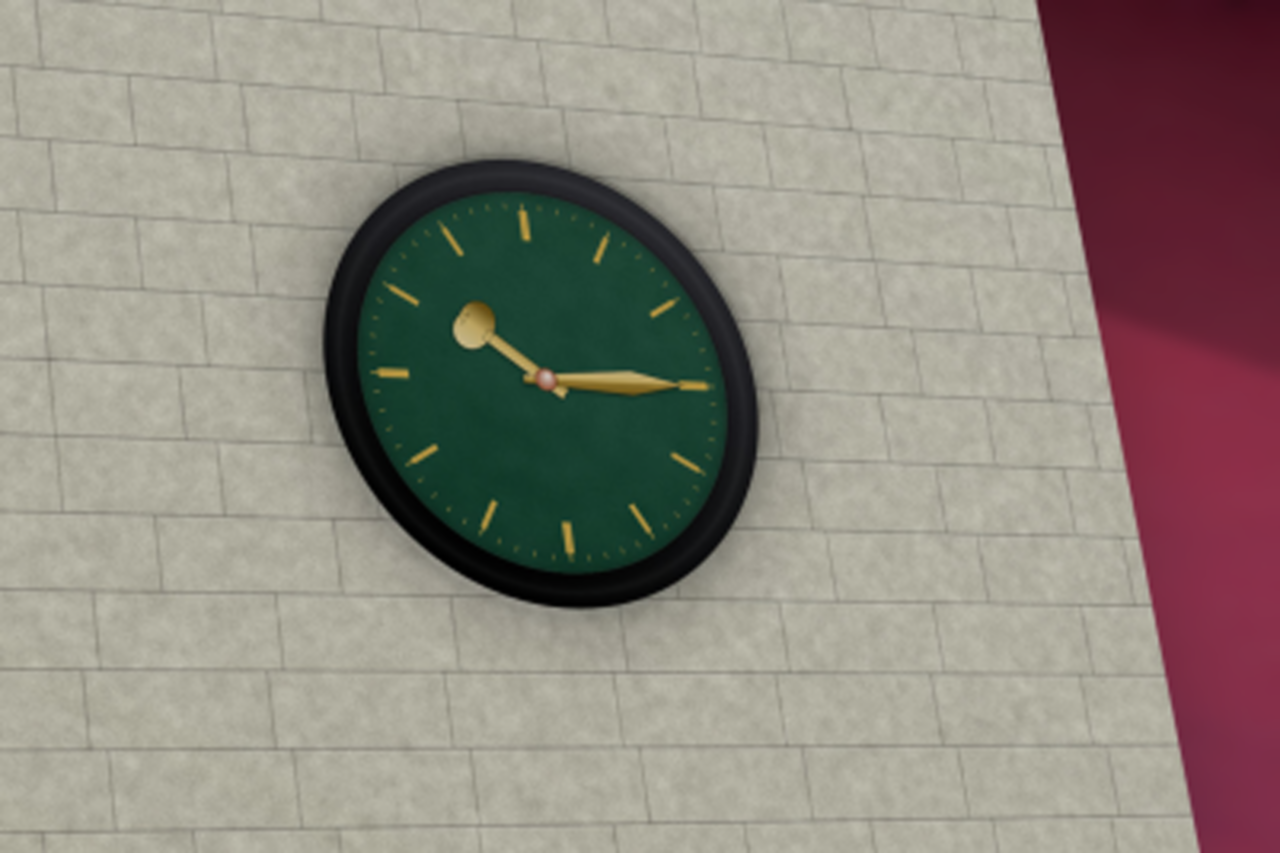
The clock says 10:15
